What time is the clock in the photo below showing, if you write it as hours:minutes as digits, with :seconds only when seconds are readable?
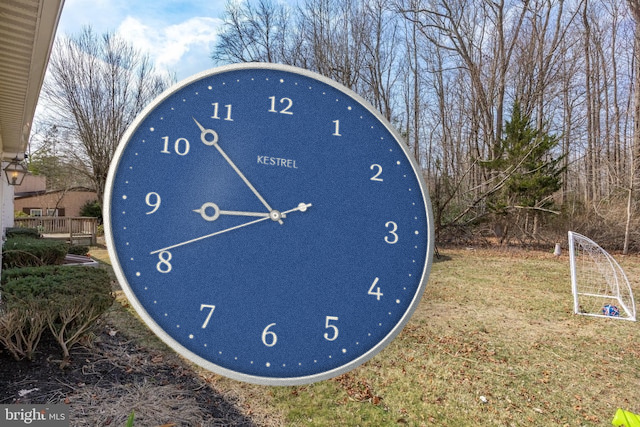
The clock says 8:52:41
